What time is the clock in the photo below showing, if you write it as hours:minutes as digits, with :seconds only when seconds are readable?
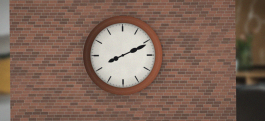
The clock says 8:11
